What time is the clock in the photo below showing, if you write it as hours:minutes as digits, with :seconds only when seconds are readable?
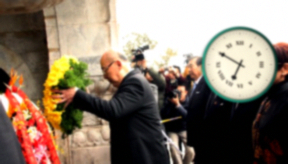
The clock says 6:50
